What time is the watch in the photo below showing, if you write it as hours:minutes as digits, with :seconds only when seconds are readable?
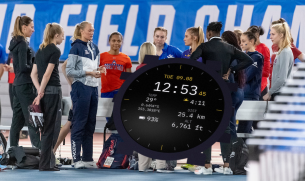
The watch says 12:53
